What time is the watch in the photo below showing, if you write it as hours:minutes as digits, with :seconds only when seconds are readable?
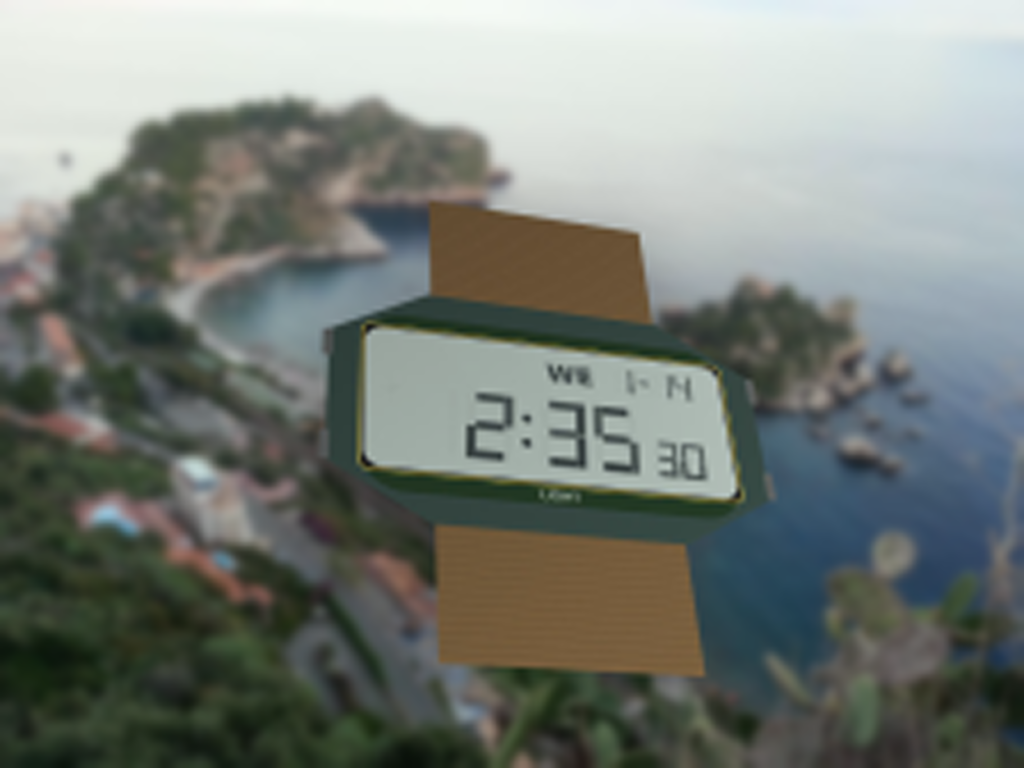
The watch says 2:35:30
